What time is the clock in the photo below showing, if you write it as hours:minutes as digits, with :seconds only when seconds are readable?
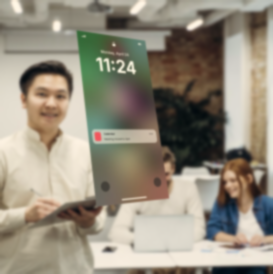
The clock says 11:24
